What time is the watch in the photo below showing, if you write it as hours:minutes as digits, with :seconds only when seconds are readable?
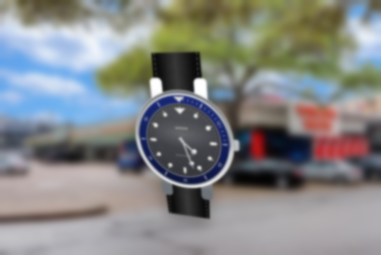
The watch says 4:27
